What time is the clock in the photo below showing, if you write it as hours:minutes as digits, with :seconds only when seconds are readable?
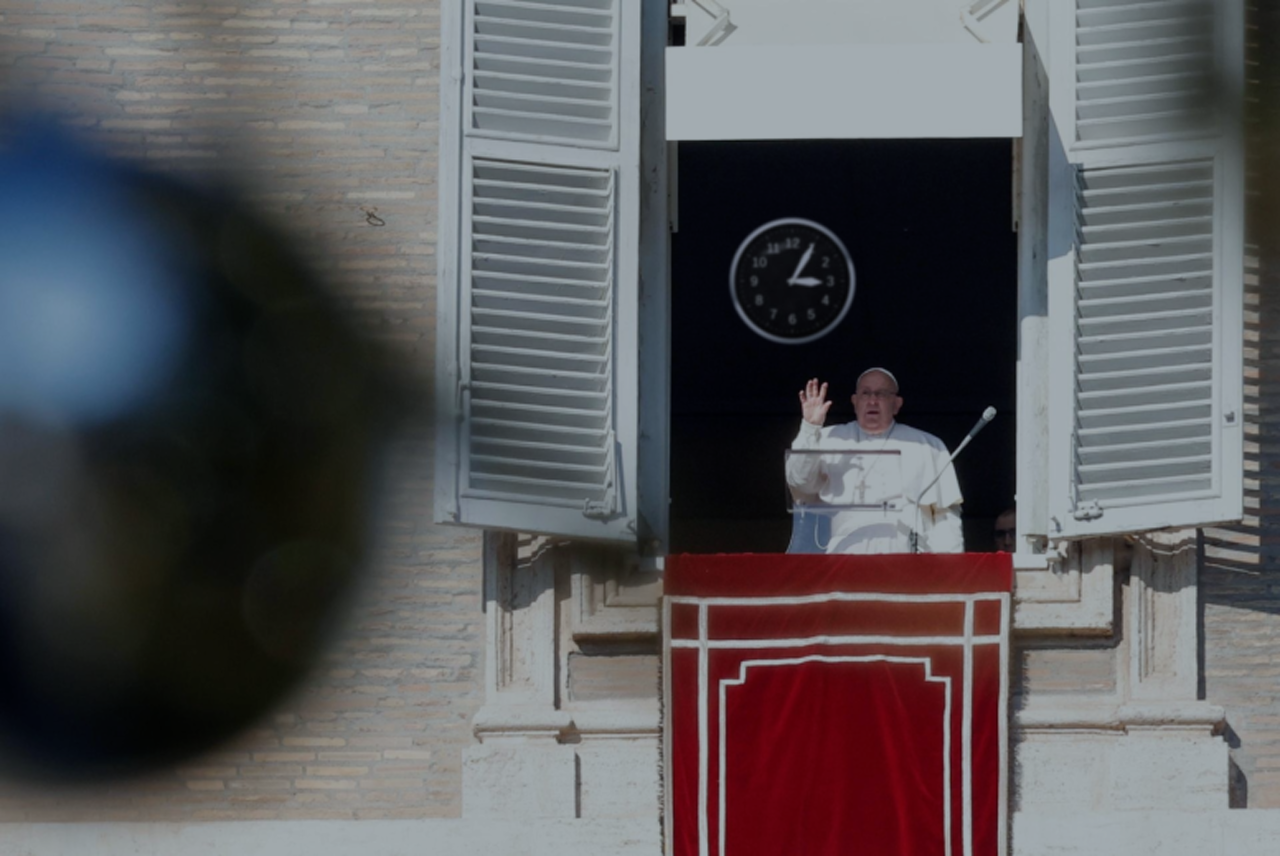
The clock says 3:05
